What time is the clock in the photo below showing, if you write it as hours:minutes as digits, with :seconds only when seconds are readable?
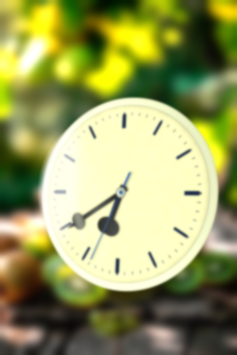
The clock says 6:39:34
